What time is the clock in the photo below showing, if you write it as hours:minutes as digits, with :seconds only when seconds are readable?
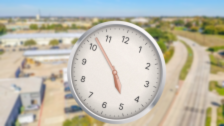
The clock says 4:52
